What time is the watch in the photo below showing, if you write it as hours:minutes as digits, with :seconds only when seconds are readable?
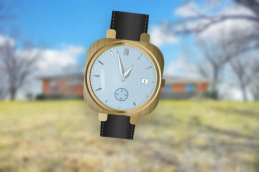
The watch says 12:57
